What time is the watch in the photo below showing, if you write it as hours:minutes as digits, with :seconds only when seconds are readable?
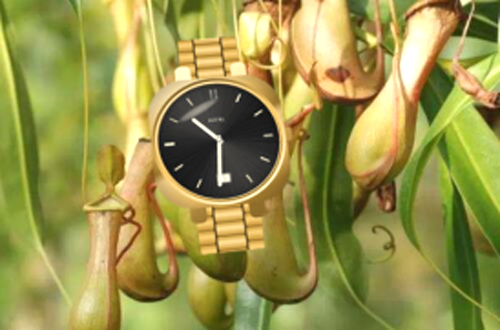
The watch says 10:31
